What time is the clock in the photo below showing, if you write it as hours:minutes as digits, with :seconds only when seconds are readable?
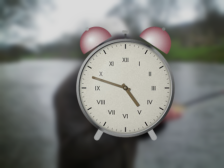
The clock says 4:48
